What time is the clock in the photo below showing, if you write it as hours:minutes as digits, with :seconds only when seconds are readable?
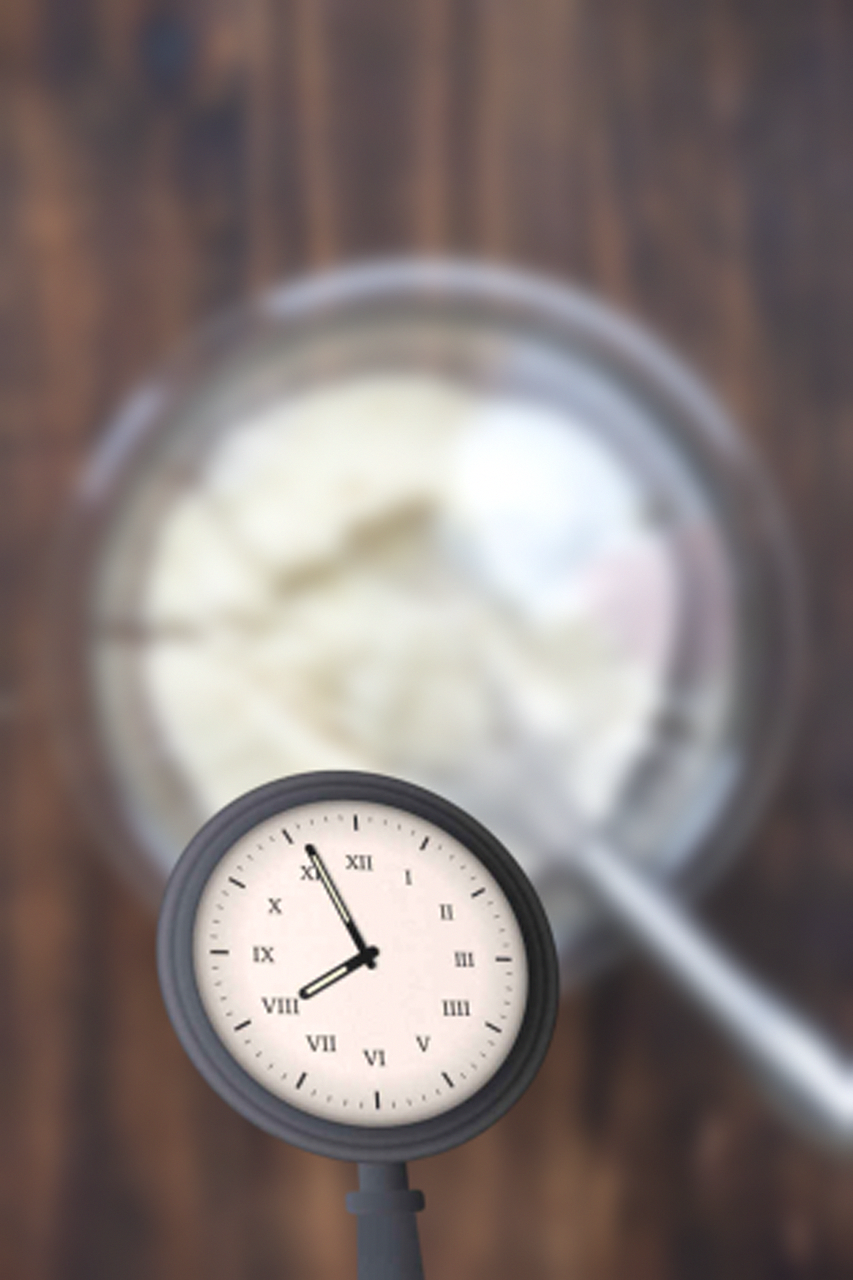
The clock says 7:56
